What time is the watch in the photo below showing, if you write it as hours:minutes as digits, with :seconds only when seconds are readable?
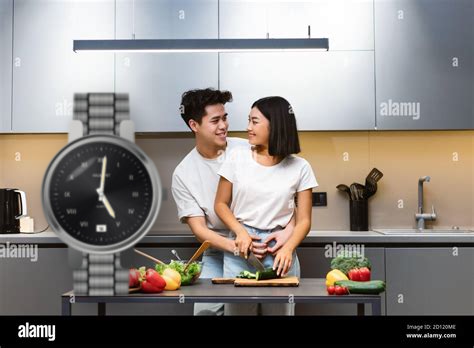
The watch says 5:01
